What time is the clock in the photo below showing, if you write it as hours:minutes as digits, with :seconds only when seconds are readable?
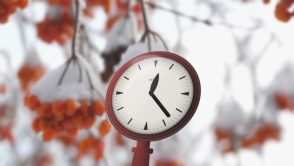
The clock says 12:23
